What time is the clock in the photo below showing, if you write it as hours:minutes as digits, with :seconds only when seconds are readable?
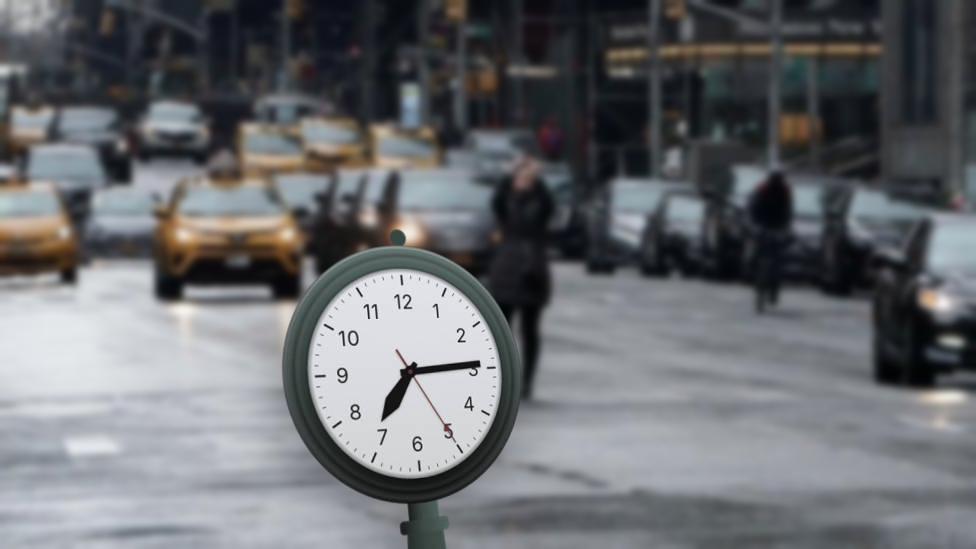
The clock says 7:14:25
